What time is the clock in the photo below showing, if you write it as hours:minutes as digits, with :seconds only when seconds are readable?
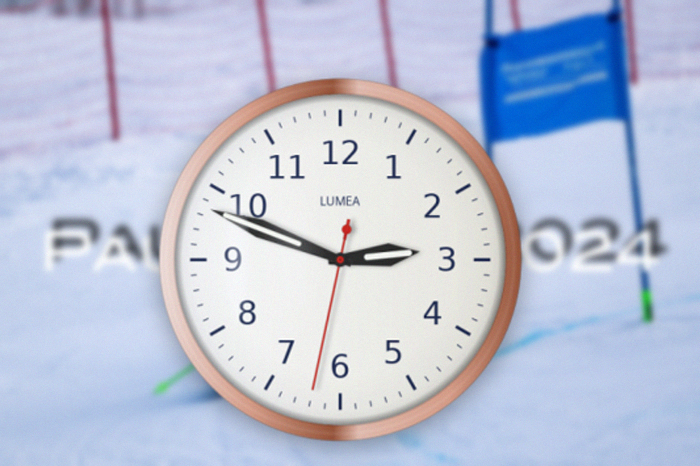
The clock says 2:48:32
